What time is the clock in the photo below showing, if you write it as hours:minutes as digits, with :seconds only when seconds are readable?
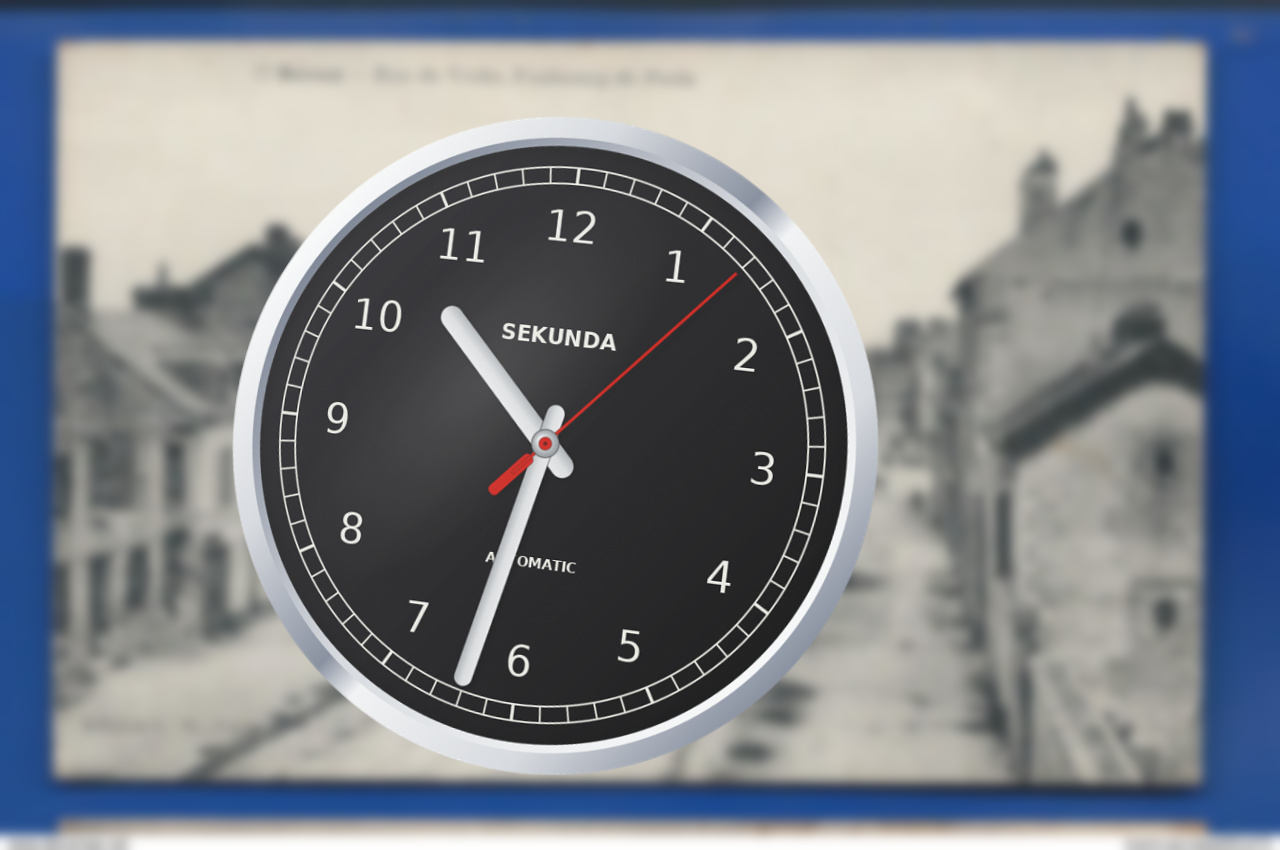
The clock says 10:32:07
